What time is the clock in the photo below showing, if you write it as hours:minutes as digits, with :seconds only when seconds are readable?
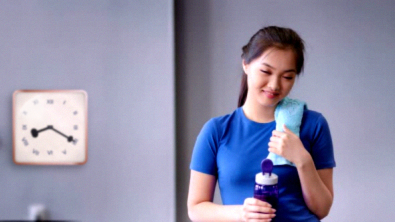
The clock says 8:20
